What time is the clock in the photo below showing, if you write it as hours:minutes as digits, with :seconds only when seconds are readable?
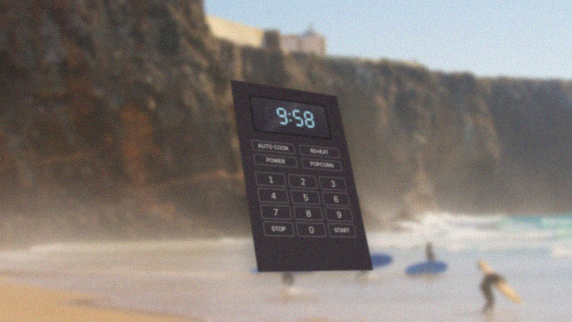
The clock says 9:58
